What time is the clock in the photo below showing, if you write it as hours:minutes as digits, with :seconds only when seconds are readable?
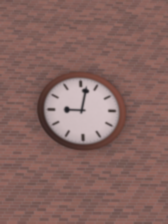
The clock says 9:02
